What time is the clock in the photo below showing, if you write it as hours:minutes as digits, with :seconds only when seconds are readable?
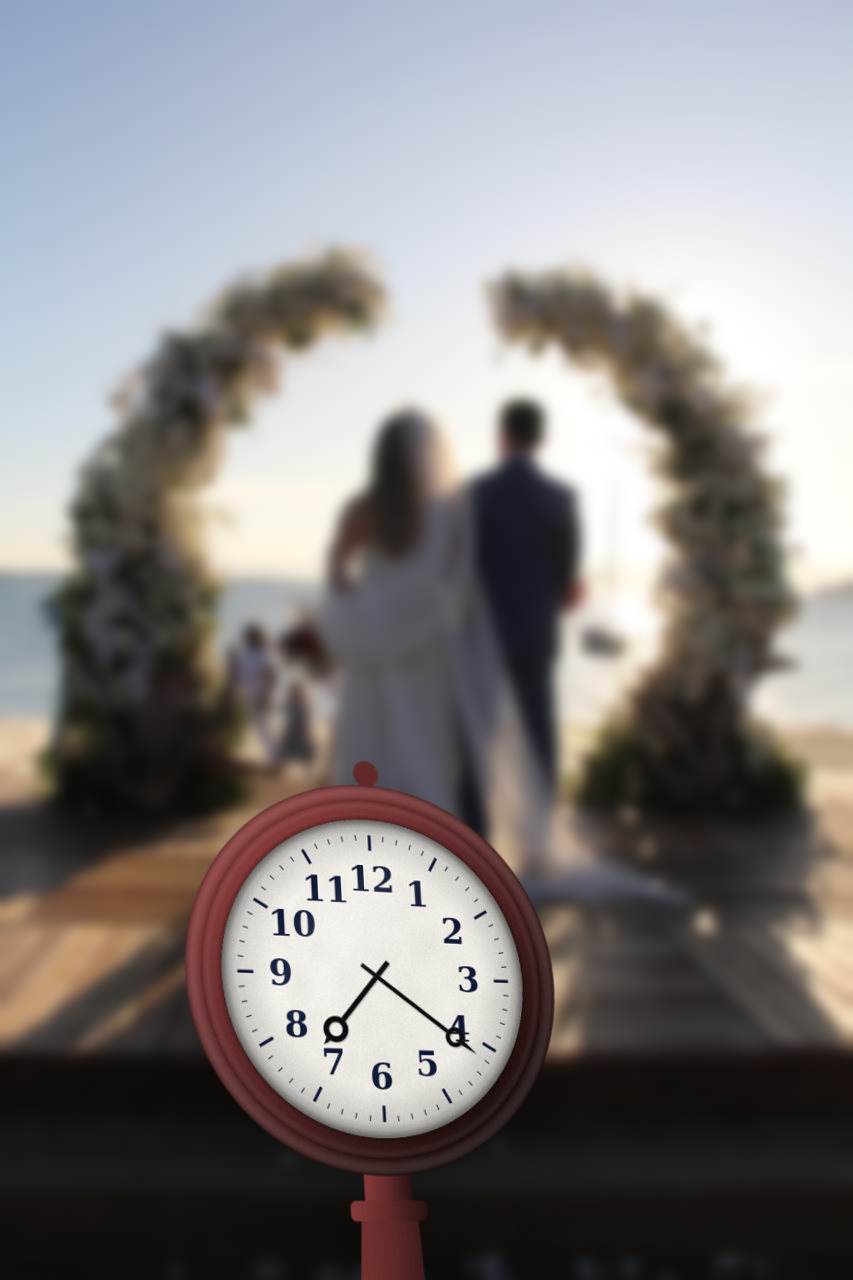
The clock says 7:21
